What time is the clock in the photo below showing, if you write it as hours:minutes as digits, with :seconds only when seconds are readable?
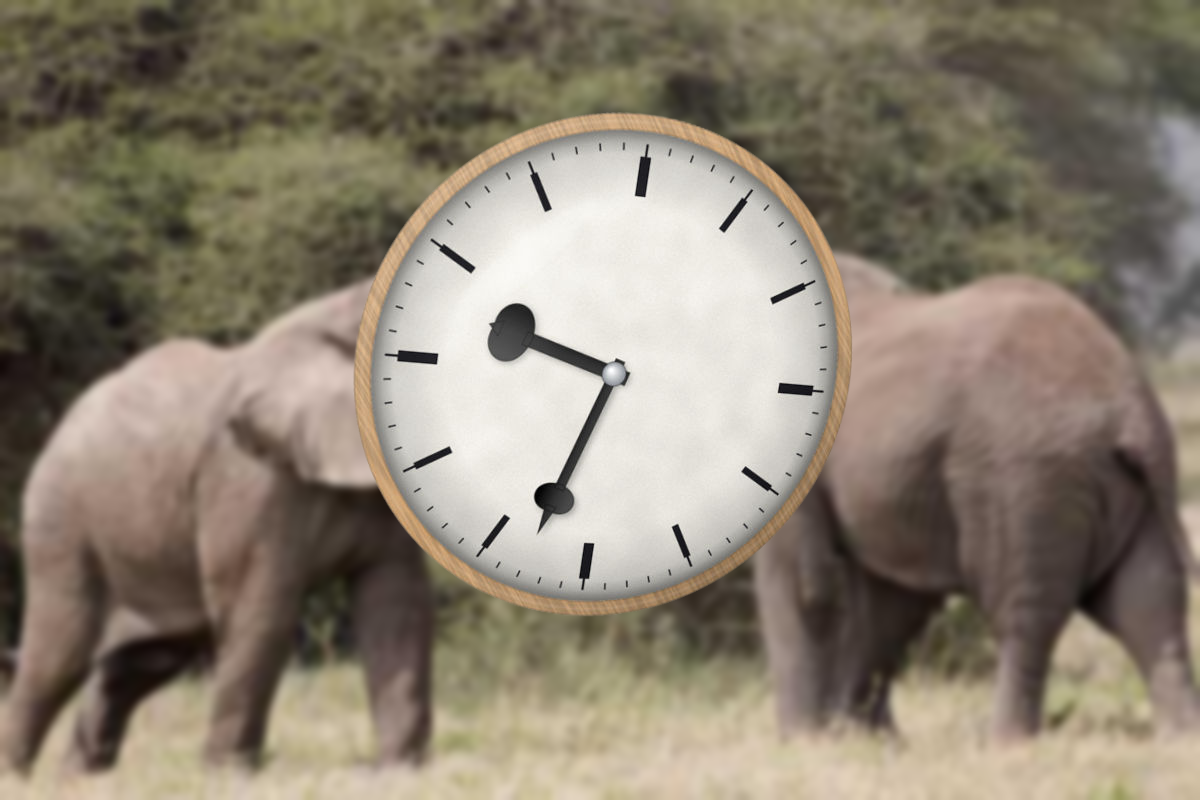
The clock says 9:33
